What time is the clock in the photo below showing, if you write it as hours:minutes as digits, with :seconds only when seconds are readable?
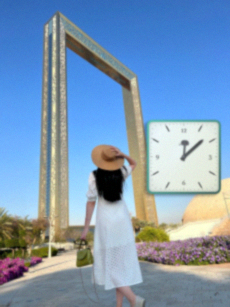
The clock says 12:08
